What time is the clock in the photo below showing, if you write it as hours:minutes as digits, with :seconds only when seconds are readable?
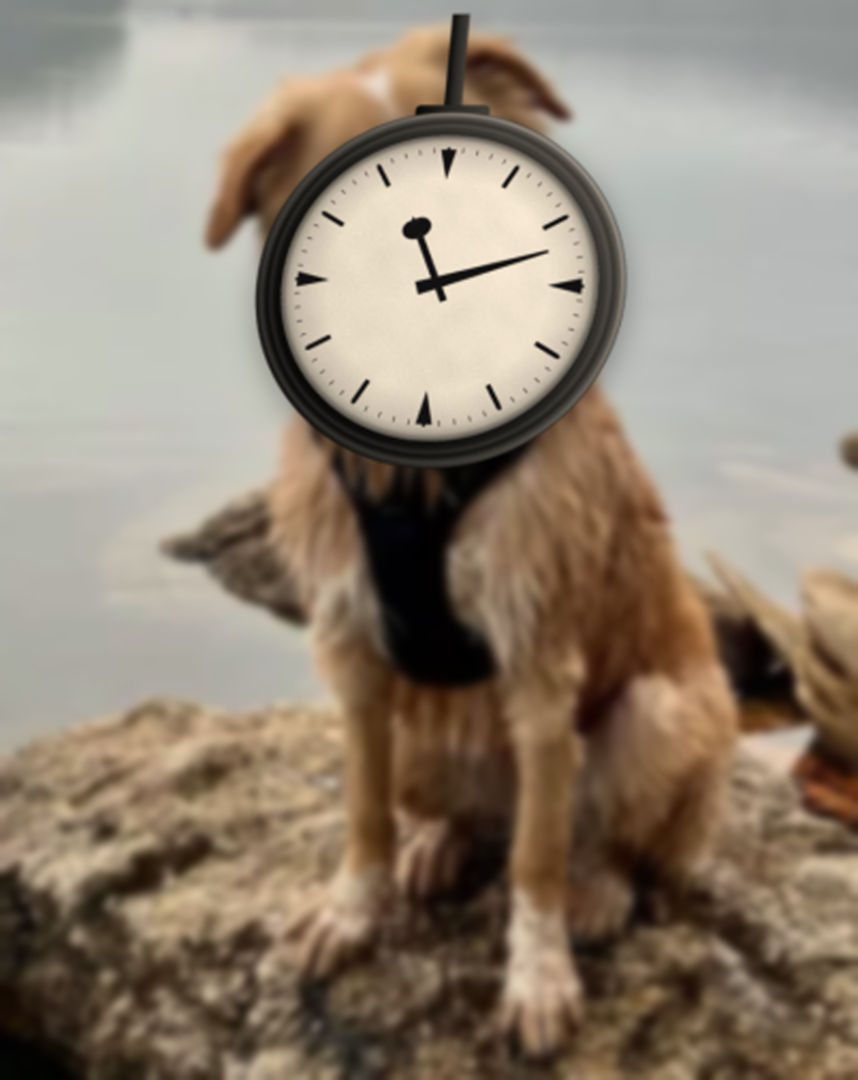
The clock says 11:12
